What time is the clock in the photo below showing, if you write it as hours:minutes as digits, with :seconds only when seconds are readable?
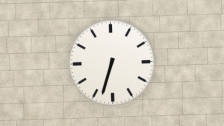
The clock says 6:33
